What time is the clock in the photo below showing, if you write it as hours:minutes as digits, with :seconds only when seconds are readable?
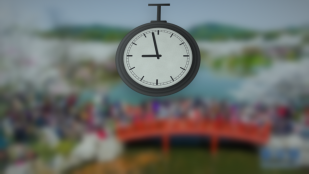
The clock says 8:58
